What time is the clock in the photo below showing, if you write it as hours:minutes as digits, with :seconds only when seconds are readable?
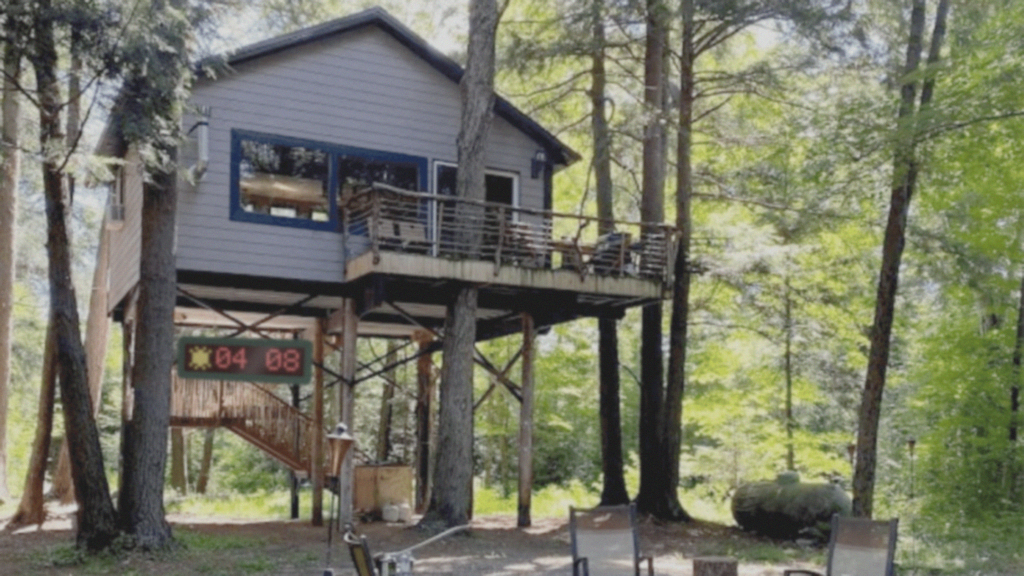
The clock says 4:08
